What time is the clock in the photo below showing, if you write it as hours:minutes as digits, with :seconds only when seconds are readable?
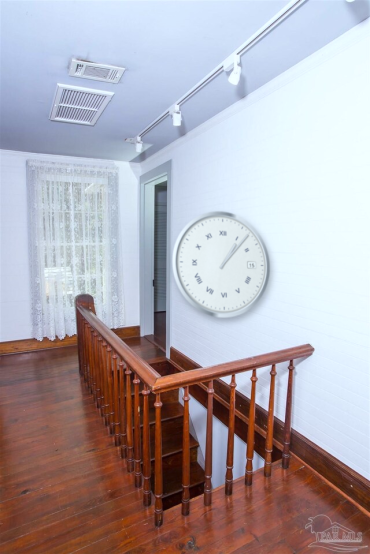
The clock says 1:07
